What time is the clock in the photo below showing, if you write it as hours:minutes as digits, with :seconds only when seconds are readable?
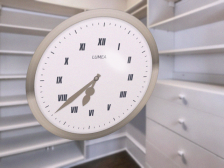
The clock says 6:38
